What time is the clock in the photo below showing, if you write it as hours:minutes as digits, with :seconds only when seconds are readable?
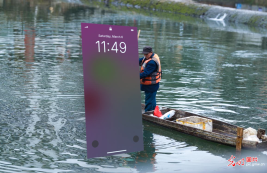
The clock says 11:49
